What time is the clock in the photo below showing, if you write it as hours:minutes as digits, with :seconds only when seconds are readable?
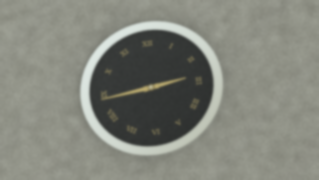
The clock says 2:44
